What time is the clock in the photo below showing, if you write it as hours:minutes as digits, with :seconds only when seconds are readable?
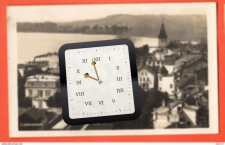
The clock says 9:58
